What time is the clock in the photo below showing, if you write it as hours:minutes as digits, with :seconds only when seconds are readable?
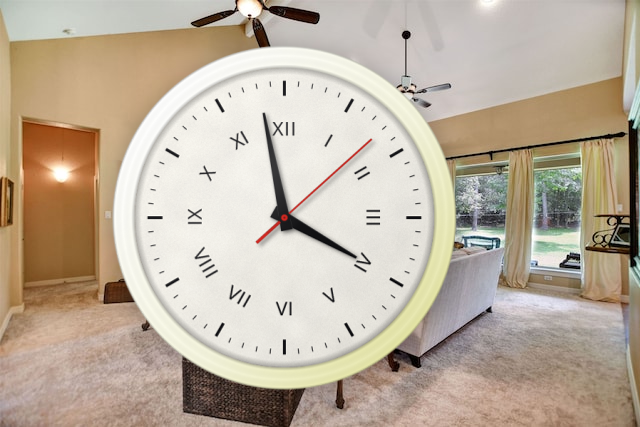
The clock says 3:58:08
